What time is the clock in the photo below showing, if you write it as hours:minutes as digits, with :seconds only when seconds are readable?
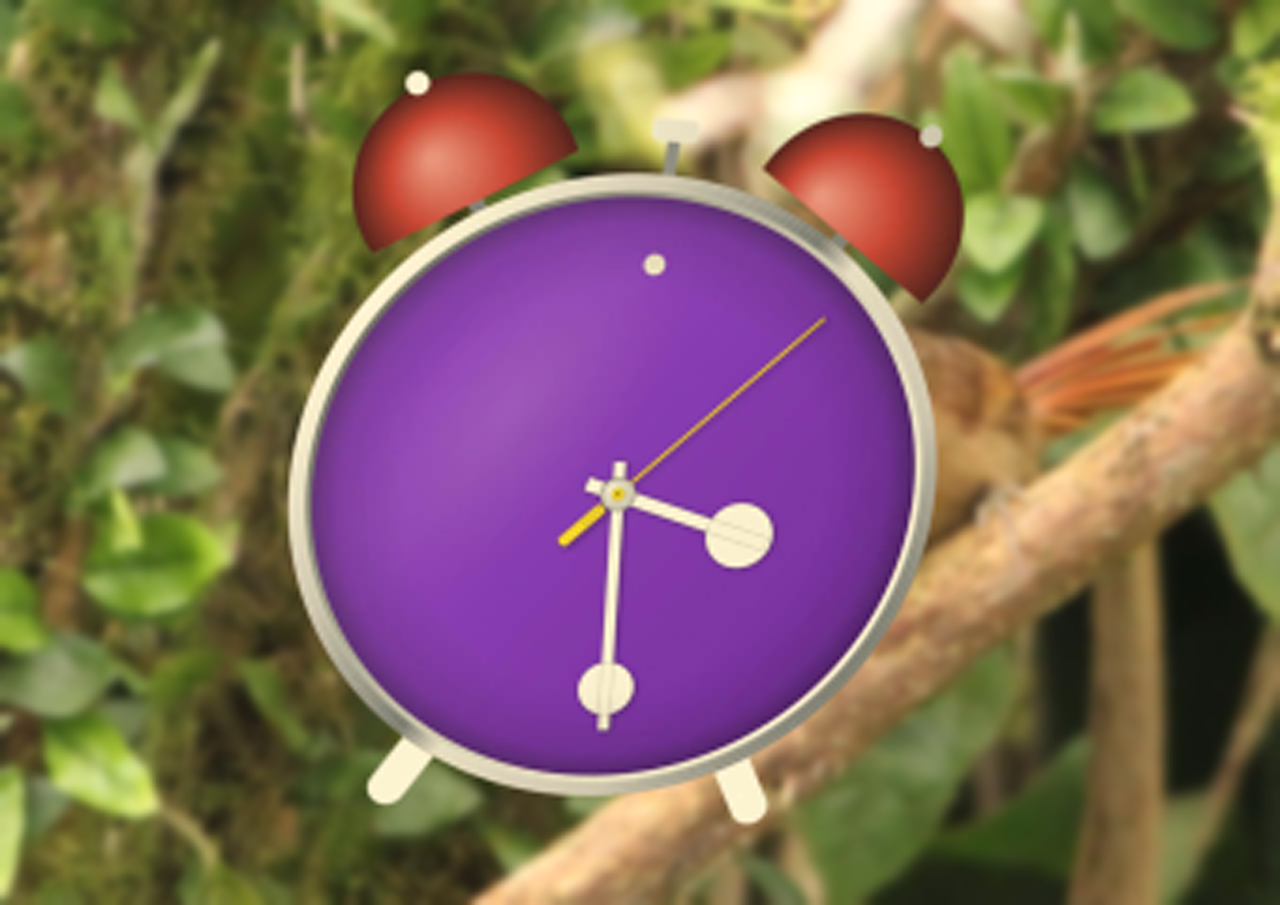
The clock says 3:29:07
